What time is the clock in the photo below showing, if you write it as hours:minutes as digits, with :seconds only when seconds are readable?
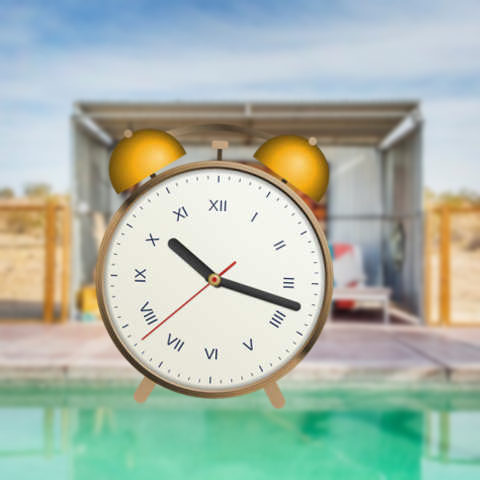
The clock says 10:17:38
